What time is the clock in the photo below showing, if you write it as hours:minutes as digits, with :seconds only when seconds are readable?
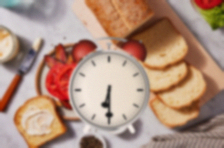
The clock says 6:30
